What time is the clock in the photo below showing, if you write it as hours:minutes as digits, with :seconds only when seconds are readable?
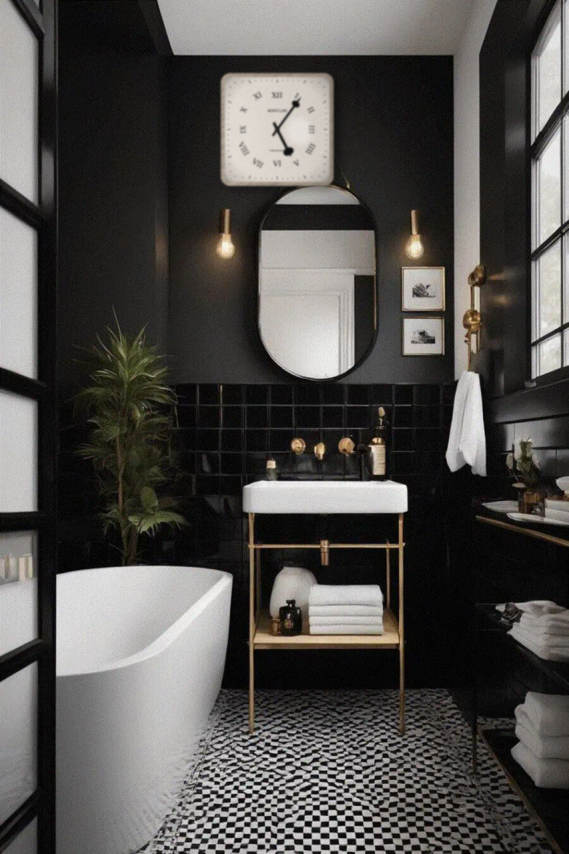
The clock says 5:06
